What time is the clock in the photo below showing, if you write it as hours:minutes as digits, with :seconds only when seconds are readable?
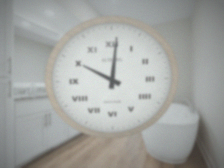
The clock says 10:01
